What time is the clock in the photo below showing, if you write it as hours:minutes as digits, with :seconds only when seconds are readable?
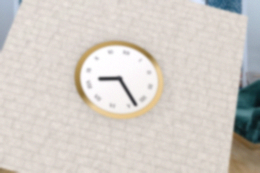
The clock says 8:23
